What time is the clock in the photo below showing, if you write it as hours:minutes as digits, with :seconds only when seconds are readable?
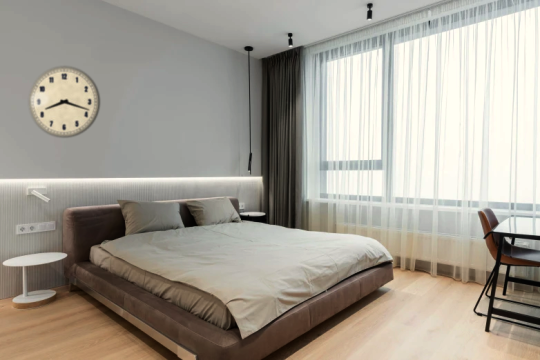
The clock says 8:18
